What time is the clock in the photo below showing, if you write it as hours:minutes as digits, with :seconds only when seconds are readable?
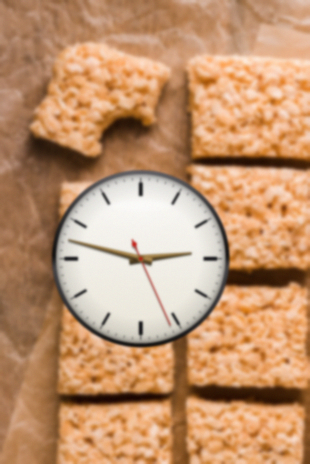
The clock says 2:47:26
